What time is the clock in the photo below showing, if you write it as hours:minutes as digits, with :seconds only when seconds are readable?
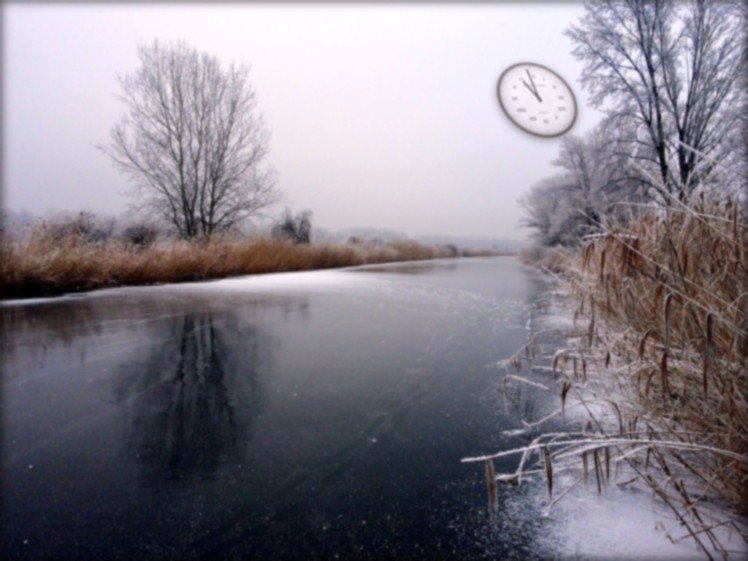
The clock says 10:59
